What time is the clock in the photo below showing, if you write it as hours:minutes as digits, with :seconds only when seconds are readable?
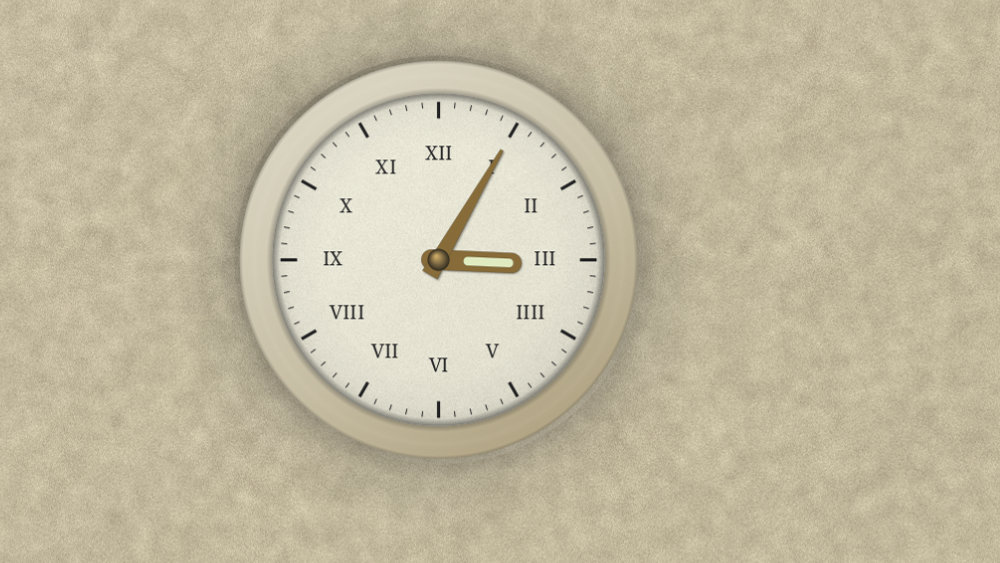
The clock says 3:05
